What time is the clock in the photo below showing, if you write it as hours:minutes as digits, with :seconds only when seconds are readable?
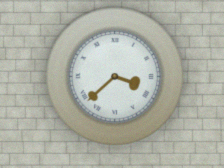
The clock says 3:38
